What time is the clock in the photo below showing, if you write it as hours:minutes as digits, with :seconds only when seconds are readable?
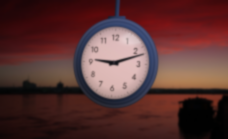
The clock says 9:12
